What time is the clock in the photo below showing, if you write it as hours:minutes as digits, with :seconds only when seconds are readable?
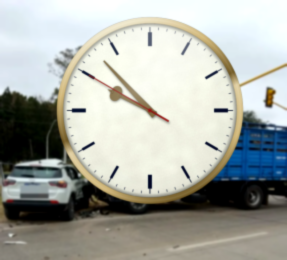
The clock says 9:52:50
